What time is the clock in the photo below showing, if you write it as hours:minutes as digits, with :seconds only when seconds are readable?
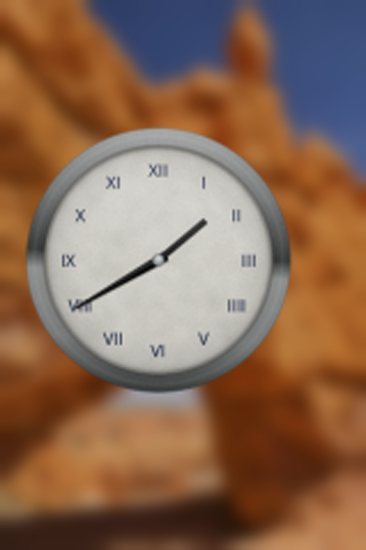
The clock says 1:40
